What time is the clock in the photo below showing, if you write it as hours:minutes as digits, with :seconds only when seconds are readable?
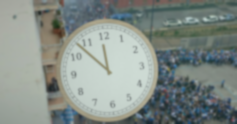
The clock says 11:53
